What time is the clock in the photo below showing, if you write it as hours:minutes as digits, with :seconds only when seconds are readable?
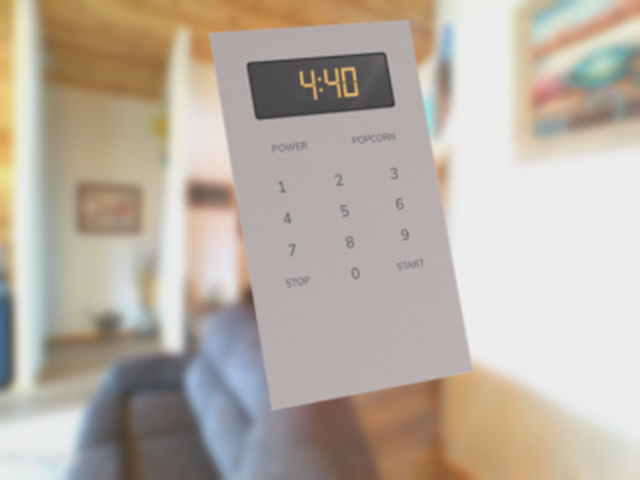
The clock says 4:40
